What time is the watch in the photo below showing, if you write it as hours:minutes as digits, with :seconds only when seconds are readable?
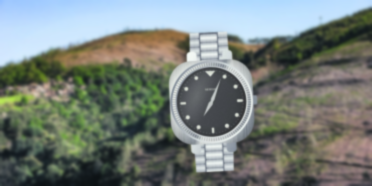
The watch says 7:04
